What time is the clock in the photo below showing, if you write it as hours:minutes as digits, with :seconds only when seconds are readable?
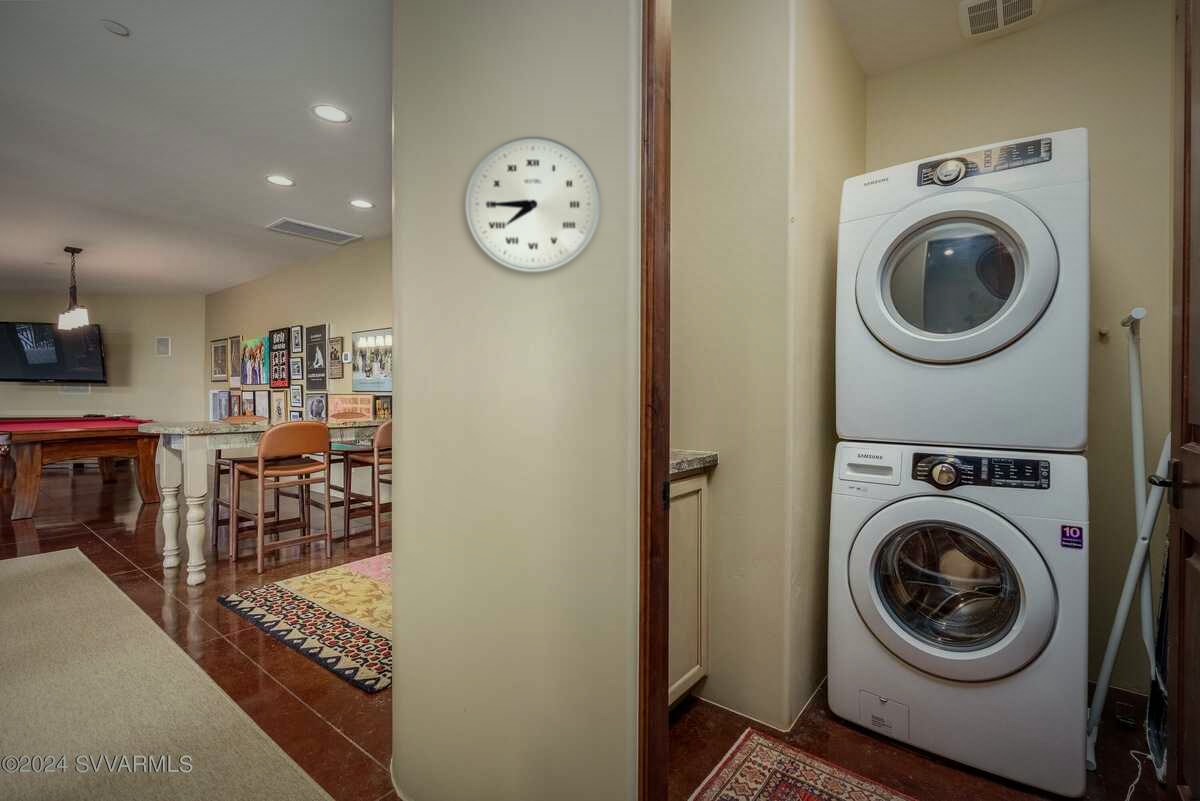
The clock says 7:45
